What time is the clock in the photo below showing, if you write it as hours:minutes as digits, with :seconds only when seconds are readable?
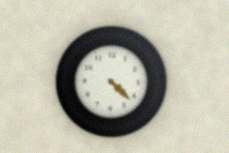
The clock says 4:22
